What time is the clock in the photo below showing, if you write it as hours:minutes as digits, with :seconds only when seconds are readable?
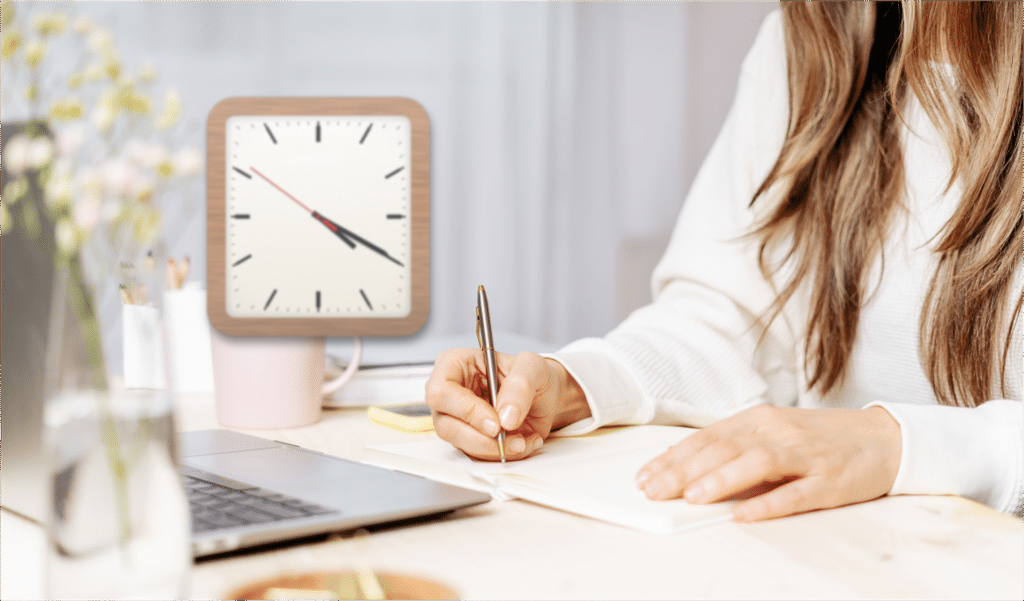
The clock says 4:19:51
